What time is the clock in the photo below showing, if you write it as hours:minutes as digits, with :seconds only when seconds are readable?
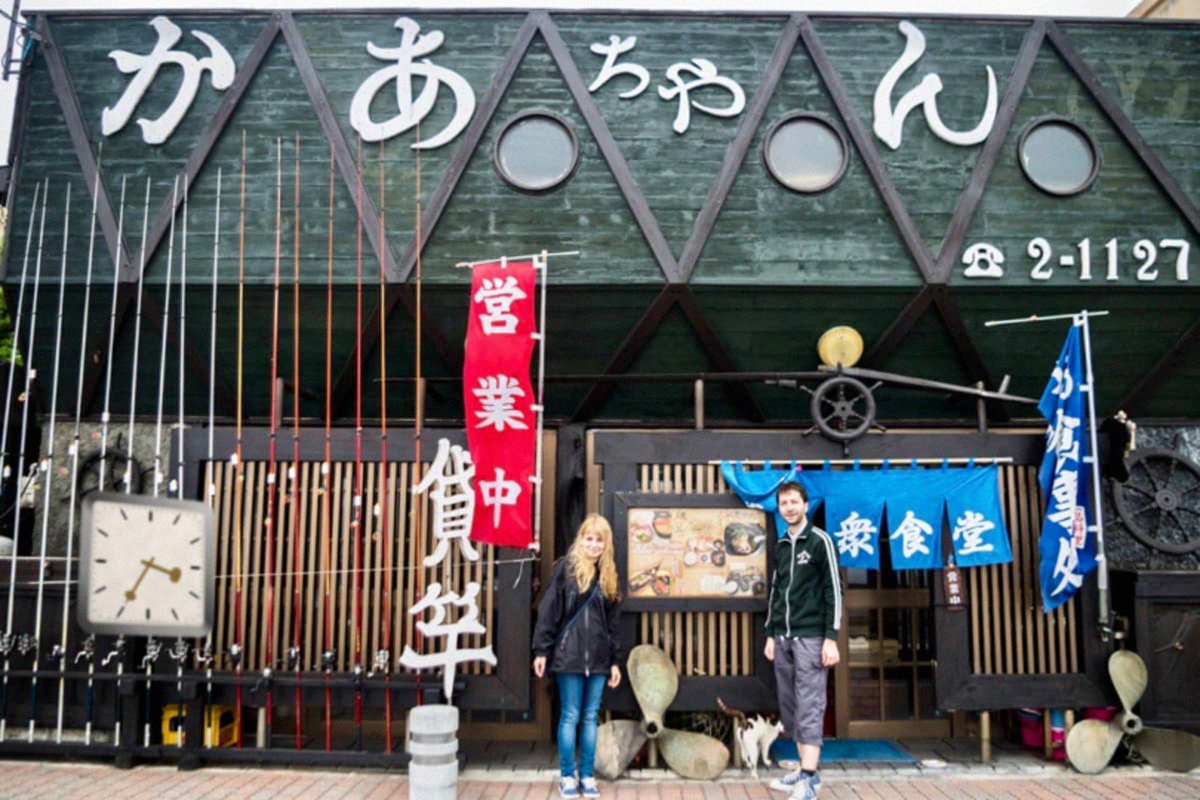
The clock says 3:35
